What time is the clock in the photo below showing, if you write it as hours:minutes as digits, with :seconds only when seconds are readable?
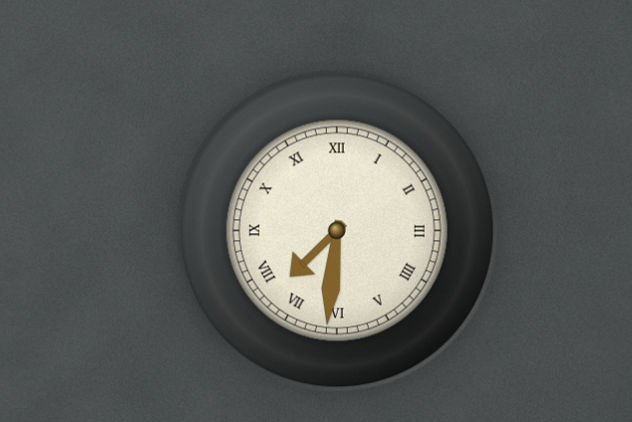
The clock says 7:31
